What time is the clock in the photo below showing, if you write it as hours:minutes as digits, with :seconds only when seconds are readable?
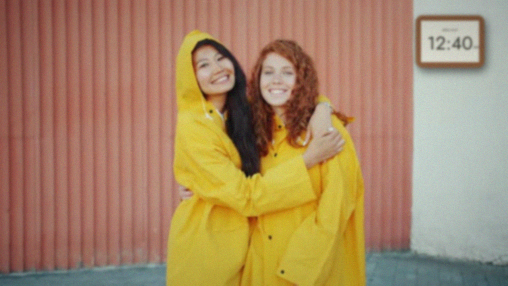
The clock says 12:40
